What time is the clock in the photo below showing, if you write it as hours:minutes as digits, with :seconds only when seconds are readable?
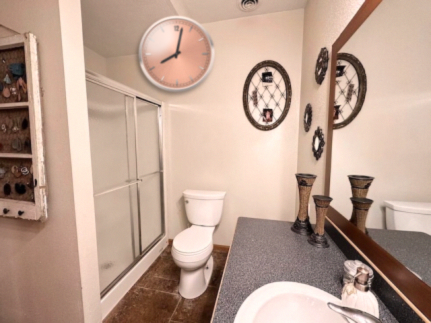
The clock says 8:02
